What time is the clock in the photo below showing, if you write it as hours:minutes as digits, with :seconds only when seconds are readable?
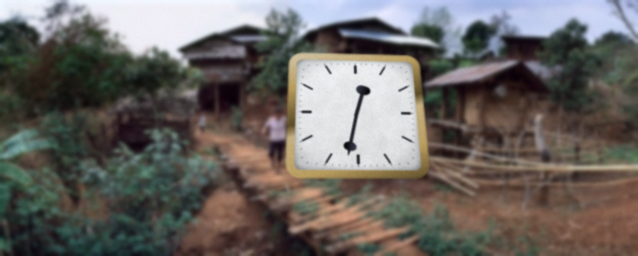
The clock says 12:32
